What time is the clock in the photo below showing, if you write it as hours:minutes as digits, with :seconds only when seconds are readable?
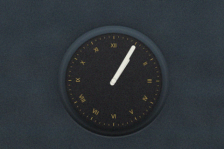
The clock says 1:05
